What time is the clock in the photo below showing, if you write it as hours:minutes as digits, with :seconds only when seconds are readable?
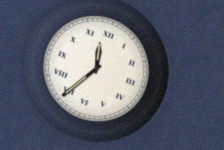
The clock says 11:35
